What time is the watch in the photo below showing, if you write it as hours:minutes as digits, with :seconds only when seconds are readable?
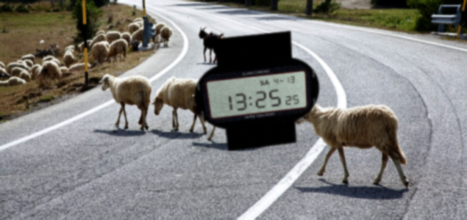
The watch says 13:25
